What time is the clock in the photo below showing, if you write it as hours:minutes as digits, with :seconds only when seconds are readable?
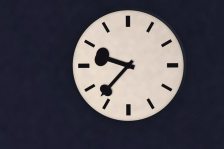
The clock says 9:37
